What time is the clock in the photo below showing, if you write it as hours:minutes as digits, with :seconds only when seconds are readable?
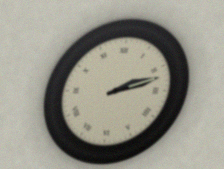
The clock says 2:12
